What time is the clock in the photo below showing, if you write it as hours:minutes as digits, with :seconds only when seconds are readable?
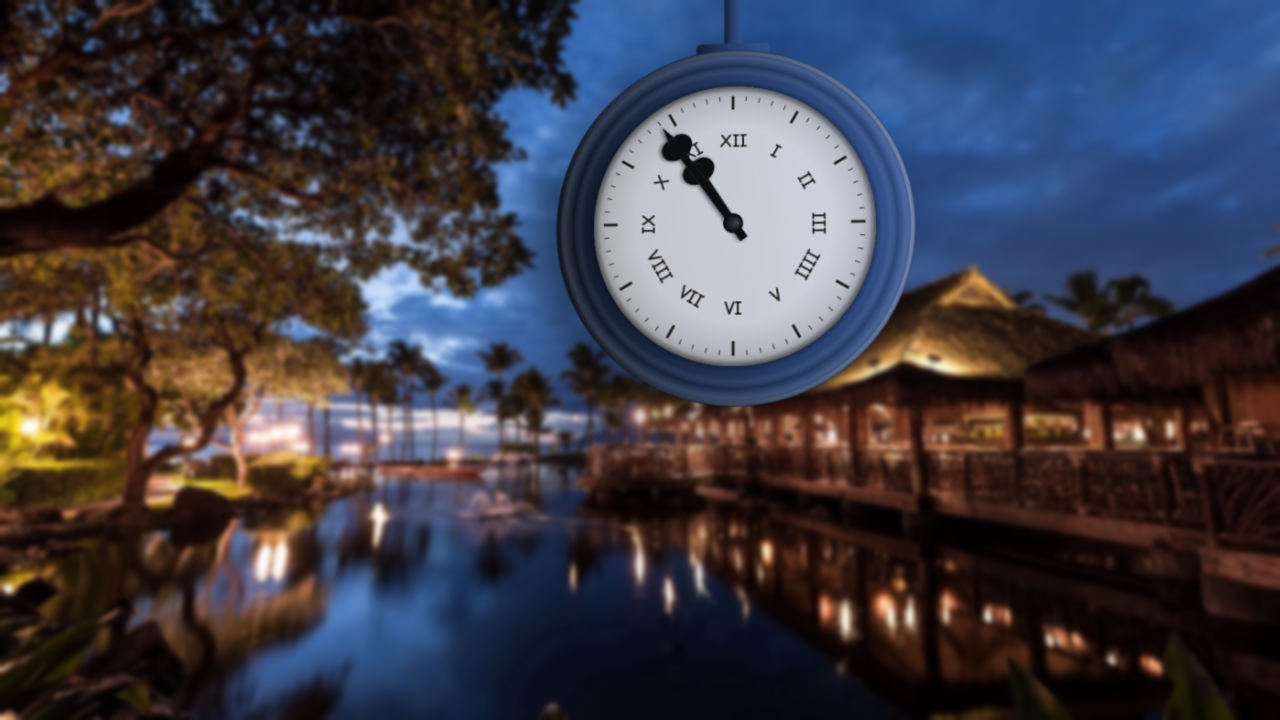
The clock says 10:54
